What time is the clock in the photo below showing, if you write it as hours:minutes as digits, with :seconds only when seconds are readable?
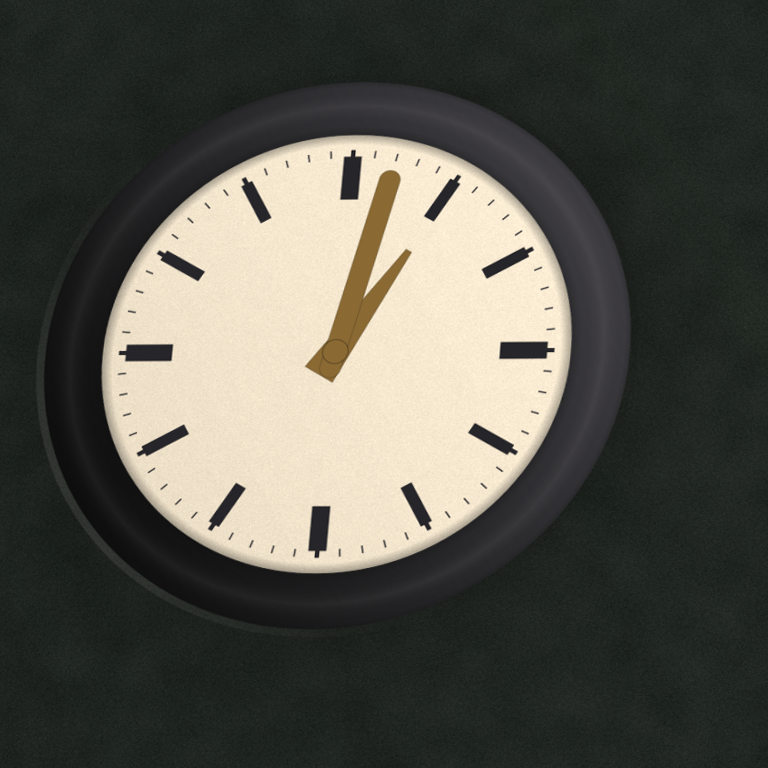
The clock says 1:02
